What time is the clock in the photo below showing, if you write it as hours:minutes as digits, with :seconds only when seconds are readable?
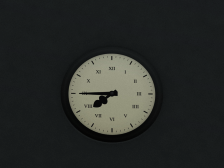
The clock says 7:45
